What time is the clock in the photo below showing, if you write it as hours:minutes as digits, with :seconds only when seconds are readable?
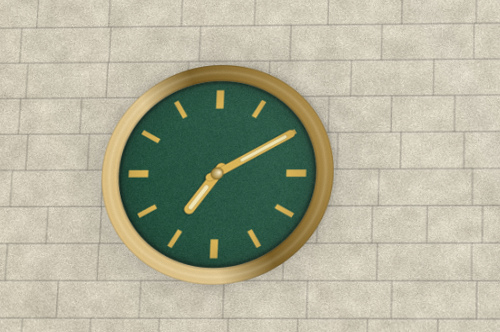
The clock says 7:10
